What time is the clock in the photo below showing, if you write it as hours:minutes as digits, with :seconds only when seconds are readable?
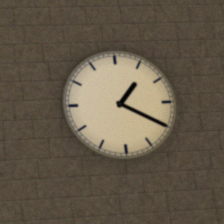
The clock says 1:20
